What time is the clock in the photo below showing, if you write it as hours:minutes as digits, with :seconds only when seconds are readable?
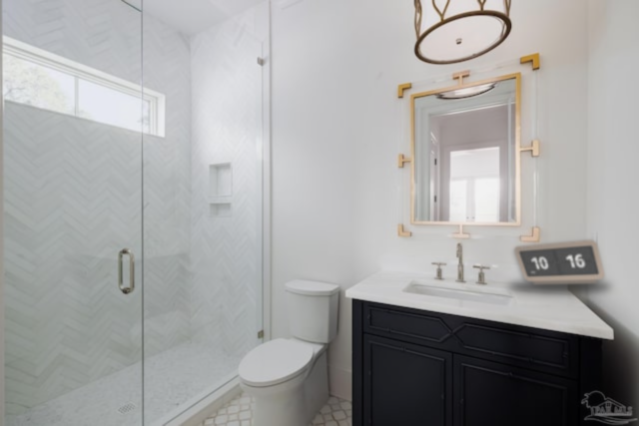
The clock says 10:16
